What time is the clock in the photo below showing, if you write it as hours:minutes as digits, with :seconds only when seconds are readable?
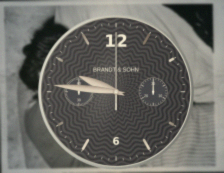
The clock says 9:46
